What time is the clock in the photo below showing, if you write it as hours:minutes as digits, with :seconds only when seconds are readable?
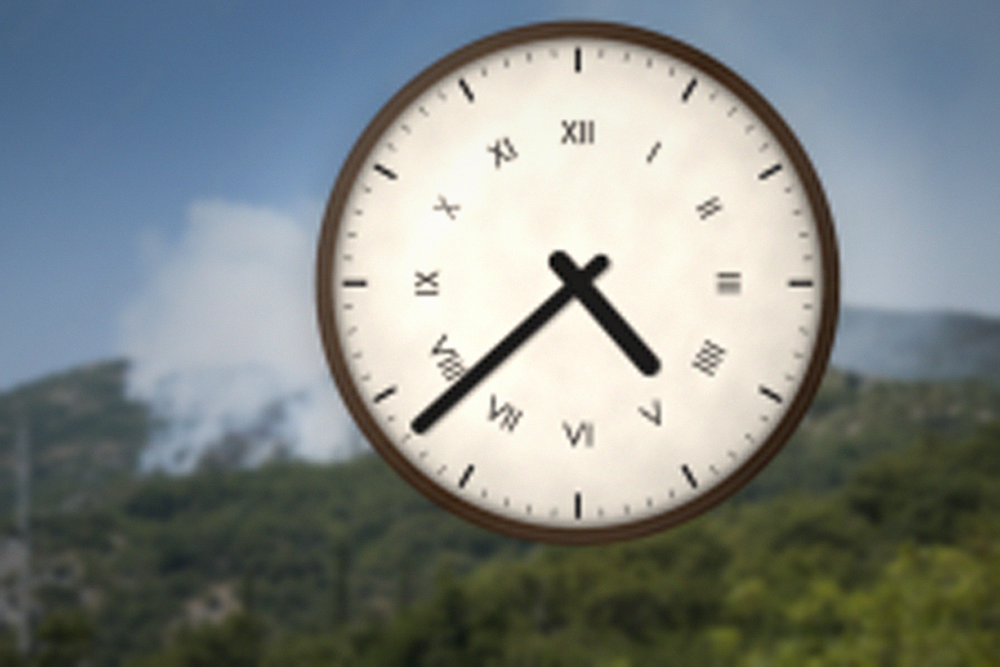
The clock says 4:38
